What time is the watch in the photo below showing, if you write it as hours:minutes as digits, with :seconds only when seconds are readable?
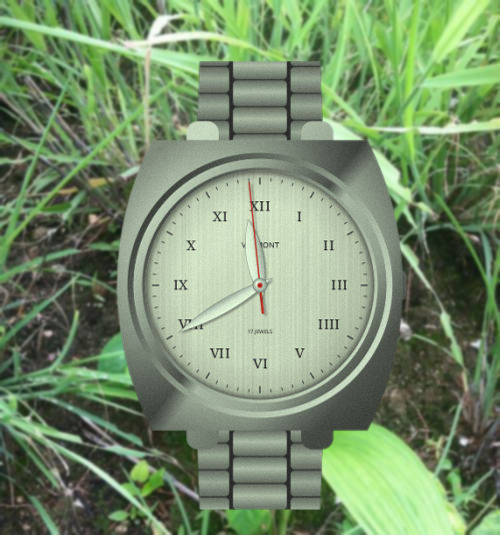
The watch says 11:39:59
